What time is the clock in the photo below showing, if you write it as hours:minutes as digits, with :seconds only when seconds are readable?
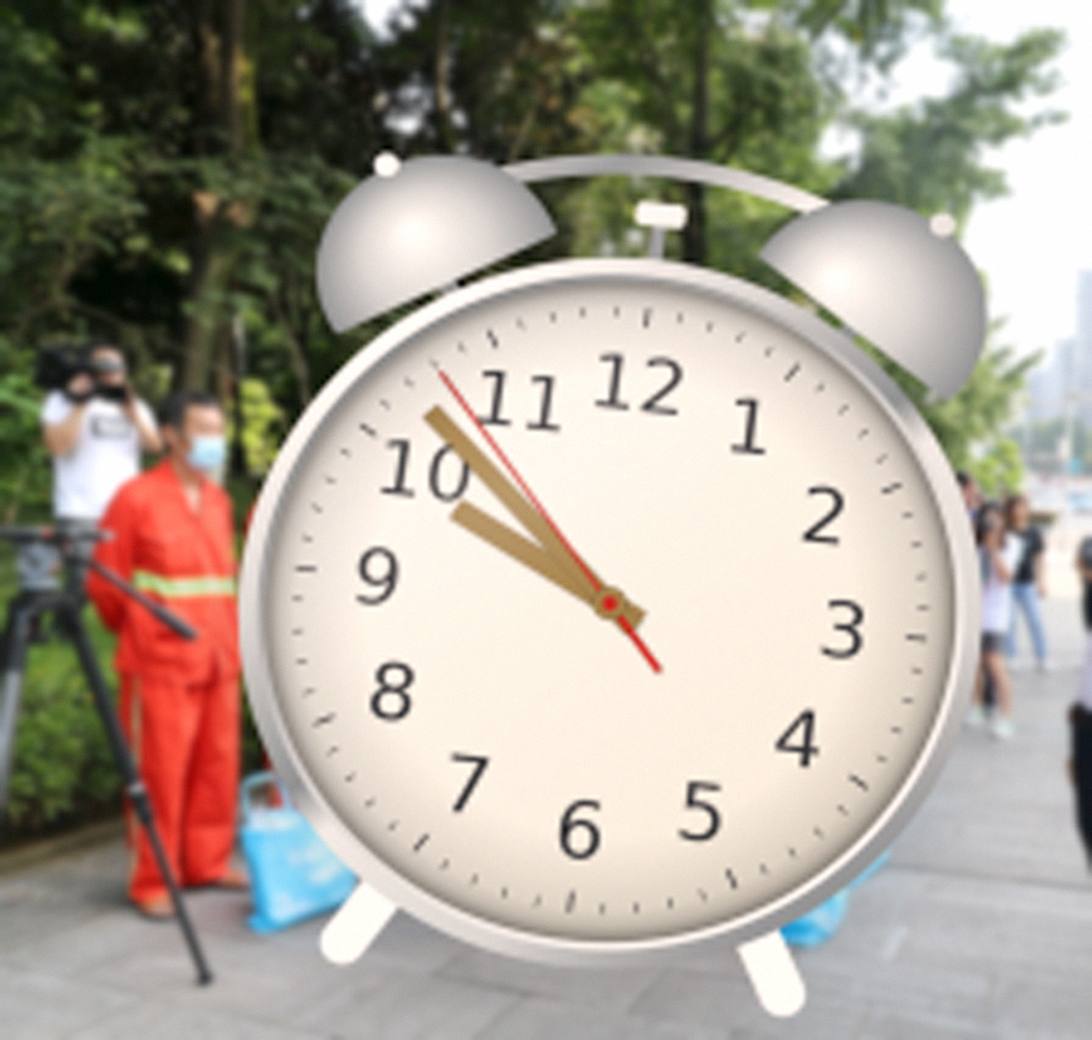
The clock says 9:51:53
